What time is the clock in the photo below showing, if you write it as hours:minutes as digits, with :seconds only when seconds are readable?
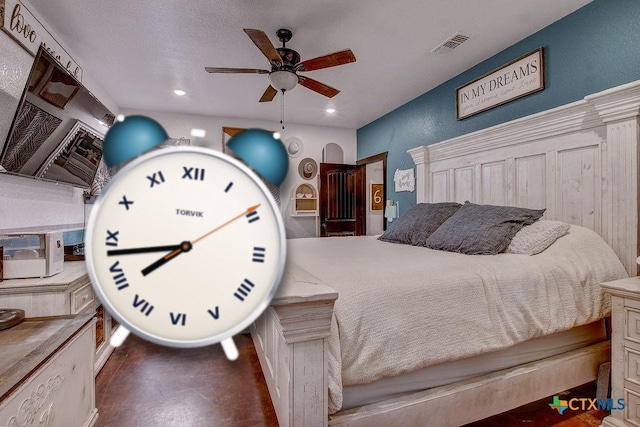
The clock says 7:43:09
